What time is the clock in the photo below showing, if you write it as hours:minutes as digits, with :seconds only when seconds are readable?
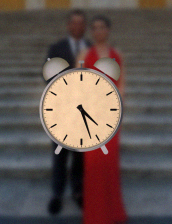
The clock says 4:27
